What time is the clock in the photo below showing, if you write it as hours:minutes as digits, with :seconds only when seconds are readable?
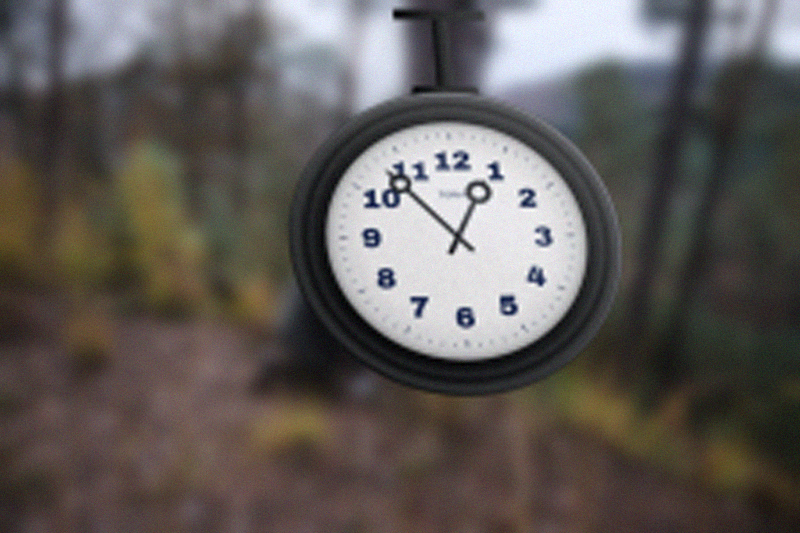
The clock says 12:53
